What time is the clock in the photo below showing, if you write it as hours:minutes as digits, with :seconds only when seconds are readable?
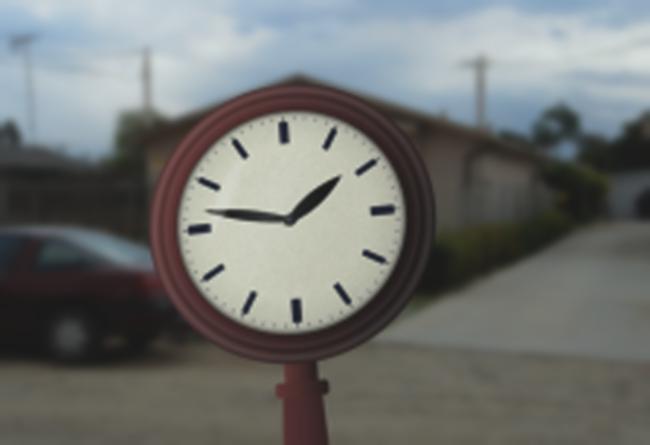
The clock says 1:47
